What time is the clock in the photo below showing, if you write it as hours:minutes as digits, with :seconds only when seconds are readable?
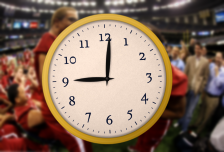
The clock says 9:01
